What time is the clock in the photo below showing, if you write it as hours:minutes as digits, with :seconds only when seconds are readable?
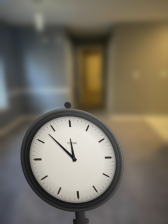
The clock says 11:53
